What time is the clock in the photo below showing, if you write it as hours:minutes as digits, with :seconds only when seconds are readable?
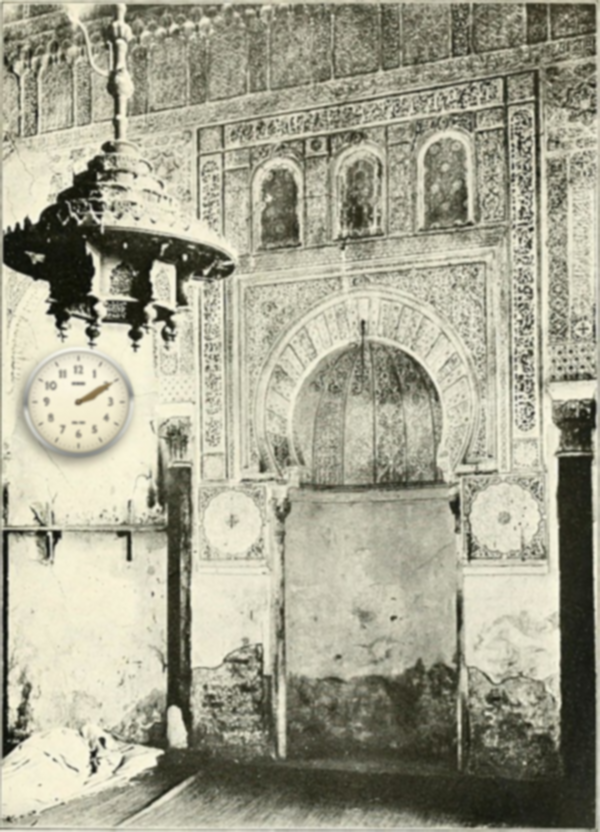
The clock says 2:10
